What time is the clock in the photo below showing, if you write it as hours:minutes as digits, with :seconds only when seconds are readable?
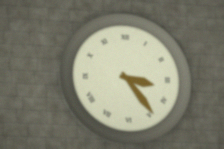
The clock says 3:24
